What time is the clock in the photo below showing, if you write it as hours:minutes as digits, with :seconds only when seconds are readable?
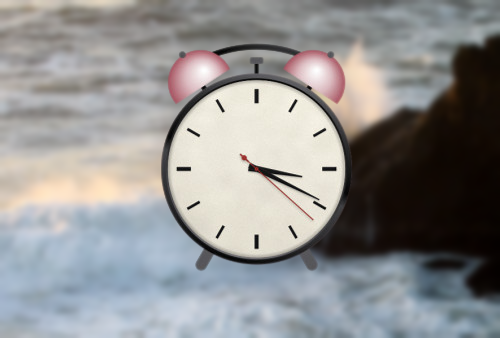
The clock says 3:19:22
